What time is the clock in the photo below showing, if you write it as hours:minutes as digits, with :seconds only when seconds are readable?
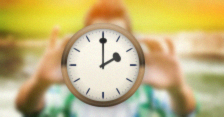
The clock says 2:00
